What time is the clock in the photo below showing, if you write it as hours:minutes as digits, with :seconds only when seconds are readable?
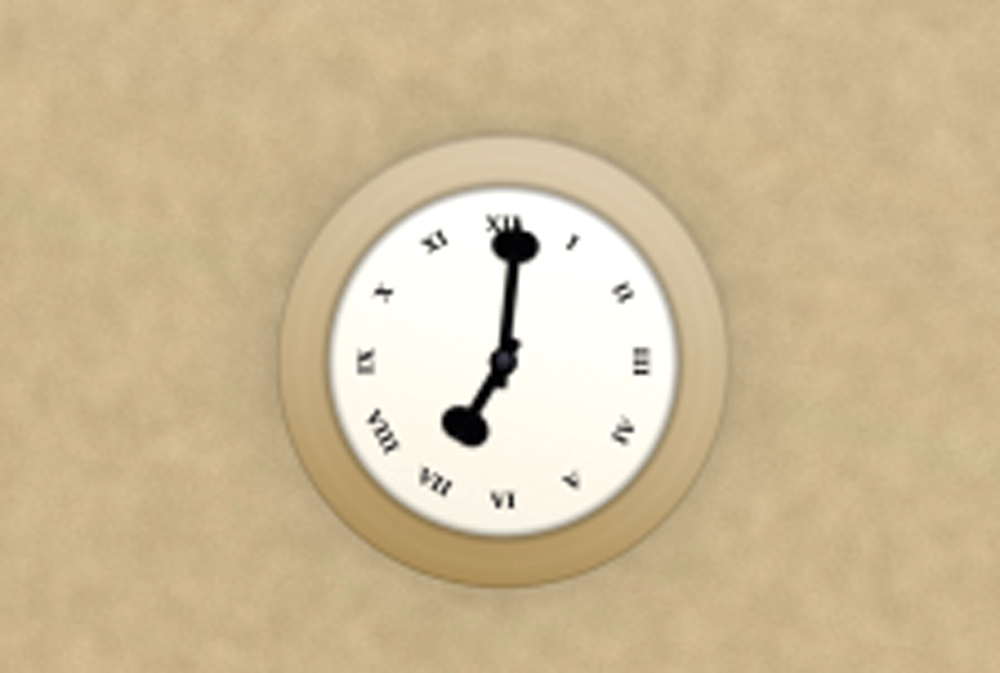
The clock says 7:01
